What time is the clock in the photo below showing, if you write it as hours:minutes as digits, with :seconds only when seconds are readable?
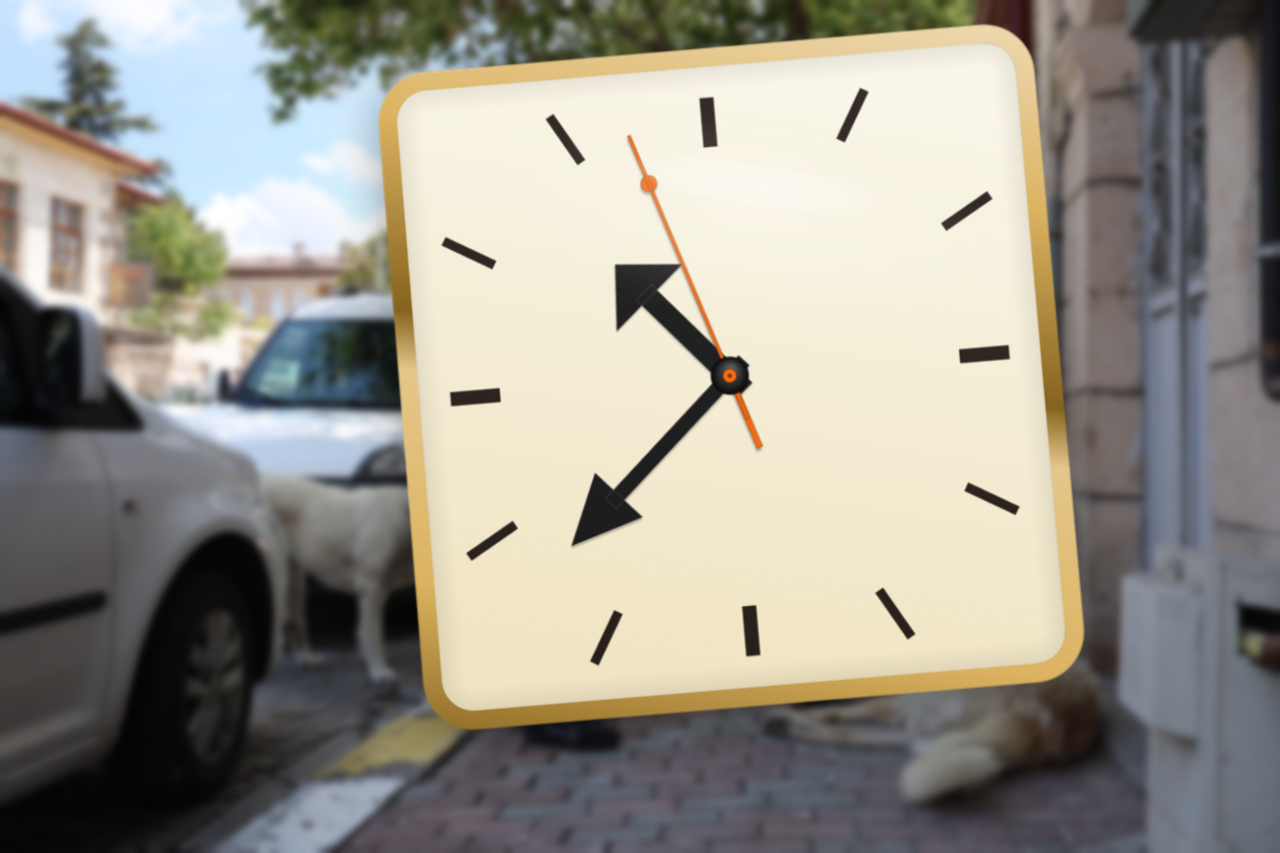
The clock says 10:37:57
